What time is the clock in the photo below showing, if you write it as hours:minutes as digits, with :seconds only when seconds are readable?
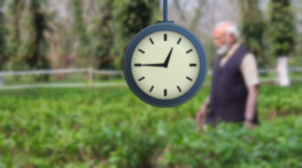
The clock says 12:45
